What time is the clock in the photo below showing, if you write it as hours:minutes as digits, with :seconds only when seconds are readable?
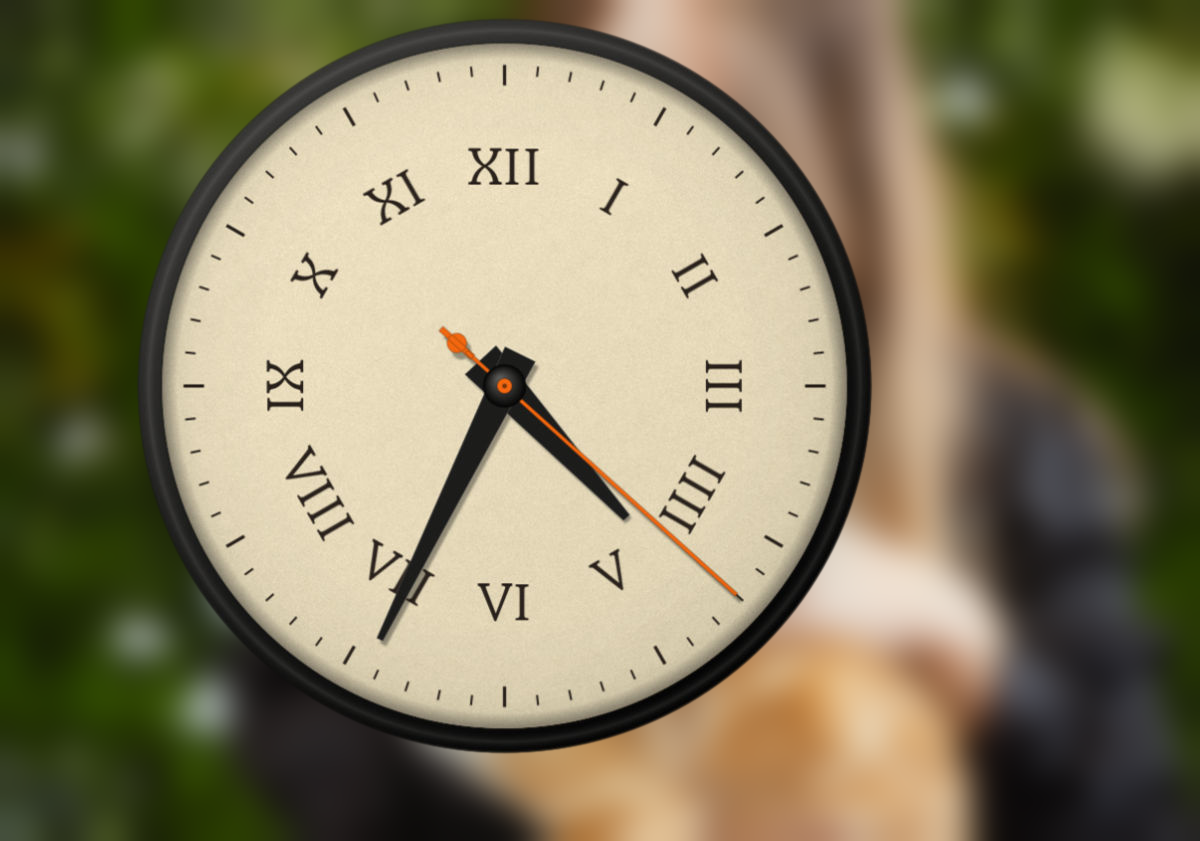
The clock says 4:34:22
